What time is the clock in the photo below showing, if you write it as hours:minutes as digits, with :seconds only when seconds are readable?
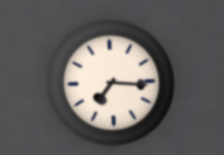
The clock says 7:16
